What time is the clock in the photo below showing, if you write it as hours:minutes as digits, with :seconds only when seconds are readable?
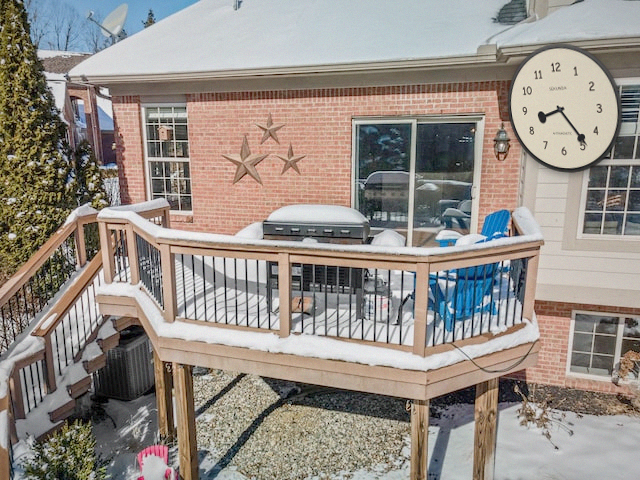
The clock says 8:24
